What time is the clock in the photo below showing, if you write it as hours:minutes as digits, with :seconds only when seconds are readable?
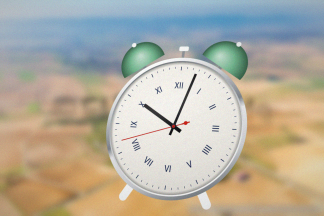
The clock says 10:02:42
